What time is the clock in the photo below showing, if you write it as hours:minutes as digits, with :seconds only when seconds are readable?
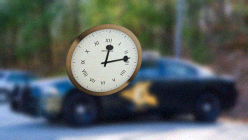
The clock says 12:13
